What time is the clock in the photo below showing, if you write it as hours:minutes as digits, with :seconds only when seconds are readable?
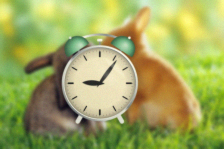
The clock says 9:06
